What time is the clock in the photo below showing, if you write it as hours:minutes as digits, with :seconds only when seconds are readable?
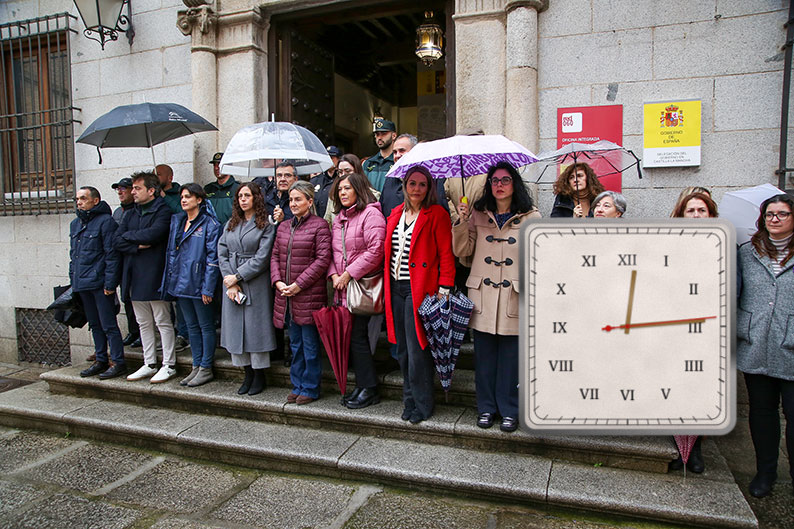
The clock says 12:14:14
